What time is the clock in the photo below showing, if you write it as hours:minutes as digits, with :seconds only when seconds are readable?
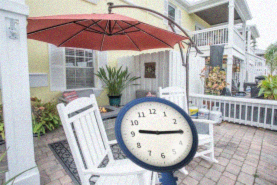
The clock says 9:15
